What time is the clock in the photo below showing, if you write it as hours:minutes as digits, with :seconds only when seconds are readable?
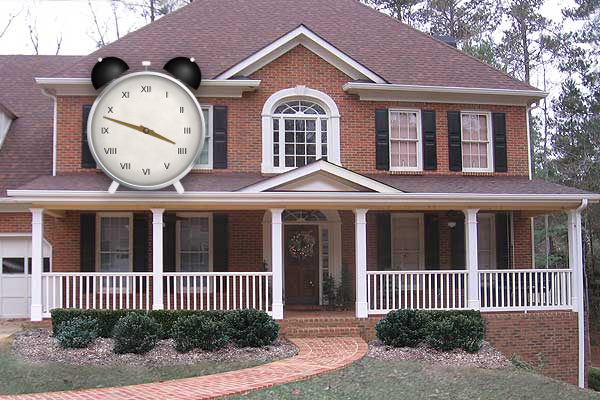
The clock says 3:48
